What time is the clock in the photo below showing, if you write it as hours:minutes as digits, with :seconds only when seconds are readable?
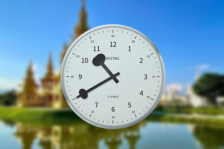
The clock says 10:40
